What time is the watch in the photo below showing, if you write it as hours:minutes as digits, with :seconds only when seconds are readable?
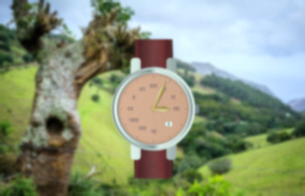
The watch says 3:04
